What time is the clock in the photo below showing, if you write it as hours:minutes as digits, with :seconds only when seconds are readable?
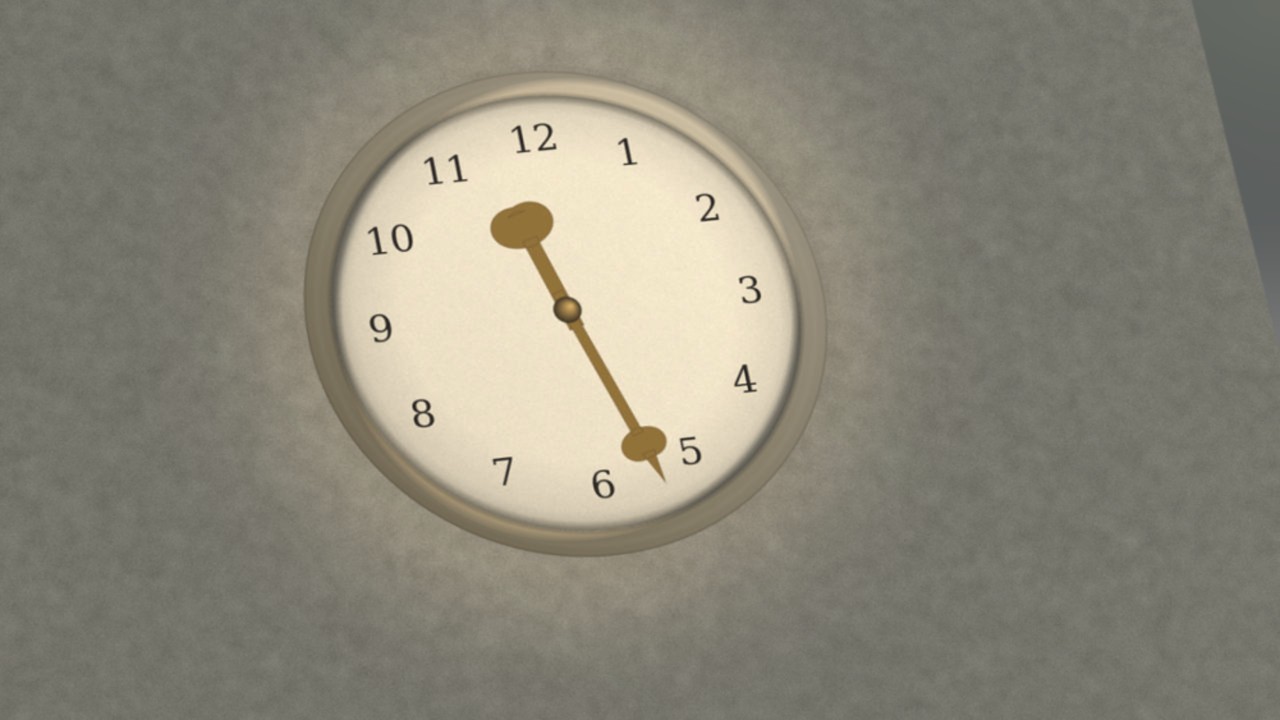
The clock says 11:27
